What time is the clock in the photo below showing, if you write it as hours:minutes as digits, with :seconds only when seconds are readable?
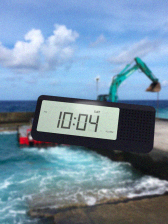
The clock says 10:04
